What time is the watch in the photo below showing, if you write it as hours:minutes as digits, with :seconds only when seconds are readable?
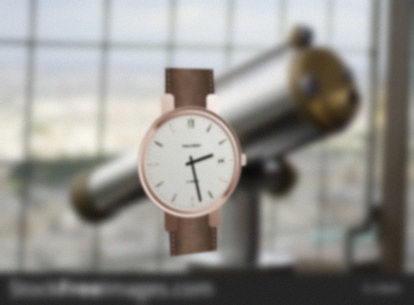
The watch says 2:28
